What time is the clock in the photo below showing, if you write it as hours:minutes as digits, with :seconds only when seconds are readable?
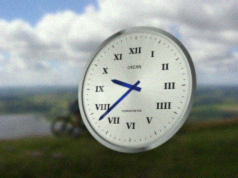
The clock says 9:38
